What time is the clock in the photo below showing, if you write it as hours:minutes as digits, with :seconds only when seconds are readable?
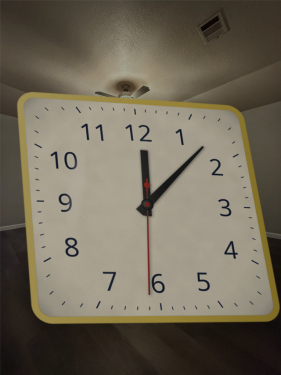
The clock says 12:07:31
